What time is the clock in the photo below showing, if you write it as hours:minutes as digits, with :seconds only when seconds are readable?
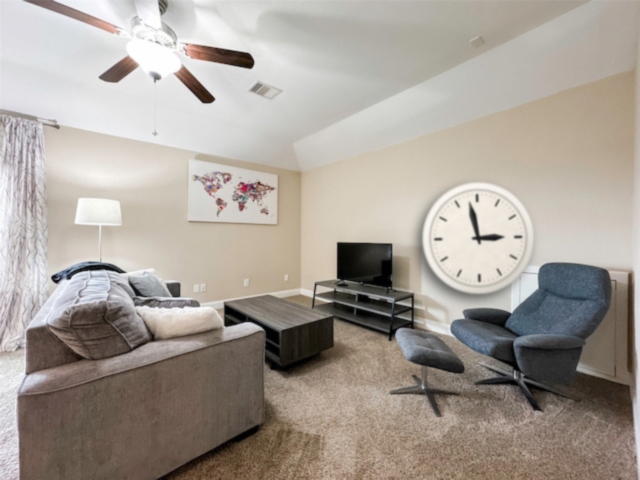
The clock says 2:58
